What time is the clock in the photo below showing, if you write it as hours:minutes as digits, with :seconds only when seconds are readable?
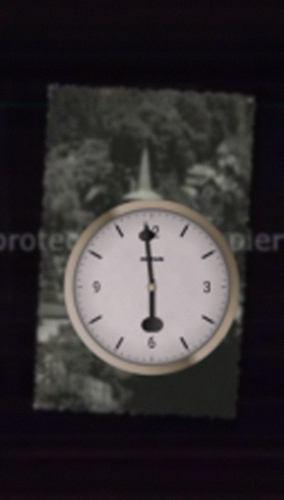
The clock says 5:59
